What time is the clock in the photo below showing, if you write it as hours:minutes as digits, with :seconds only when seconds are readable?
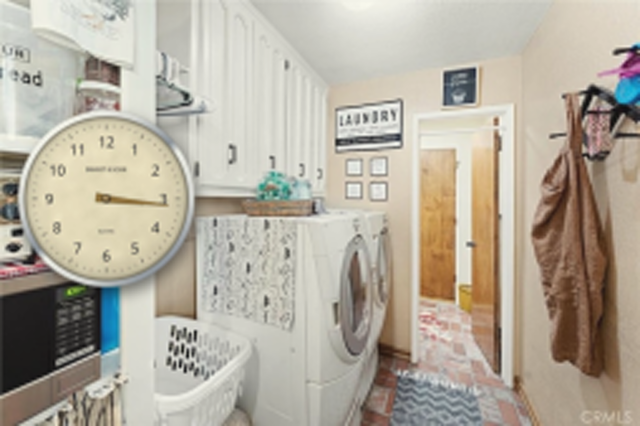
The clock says 3:16
